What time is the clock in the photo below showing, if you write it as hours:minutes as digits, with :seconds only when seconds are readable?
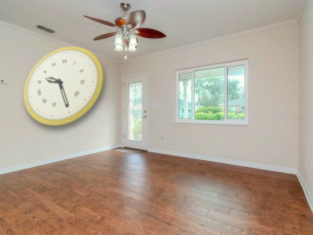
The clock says 9:25
